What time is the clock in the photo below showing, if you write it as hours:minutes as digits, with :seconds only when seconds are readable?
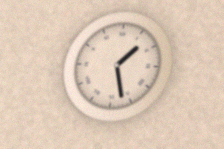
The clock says 1:27
